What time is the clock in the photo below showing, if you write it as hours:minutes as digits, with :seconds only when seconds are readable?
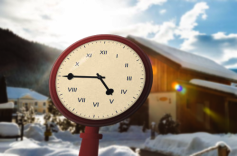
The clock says 4:45
